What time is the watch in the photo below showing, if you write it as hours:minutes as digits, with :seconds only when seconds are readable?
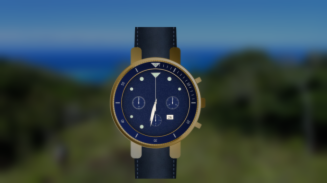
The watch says 6:32
